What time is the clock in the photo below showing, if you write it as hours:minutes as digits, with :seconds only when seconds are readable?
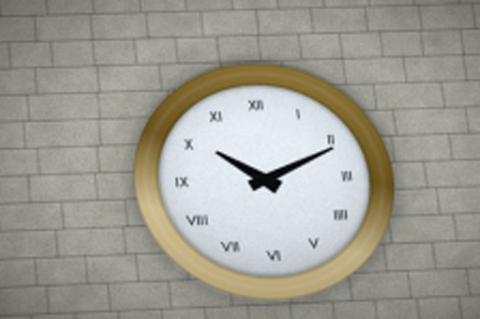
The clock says 10:11
